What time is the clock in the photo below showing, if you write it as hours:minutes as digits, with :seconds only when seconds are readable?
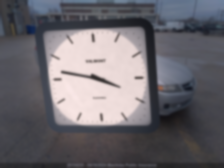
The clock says 3:47
